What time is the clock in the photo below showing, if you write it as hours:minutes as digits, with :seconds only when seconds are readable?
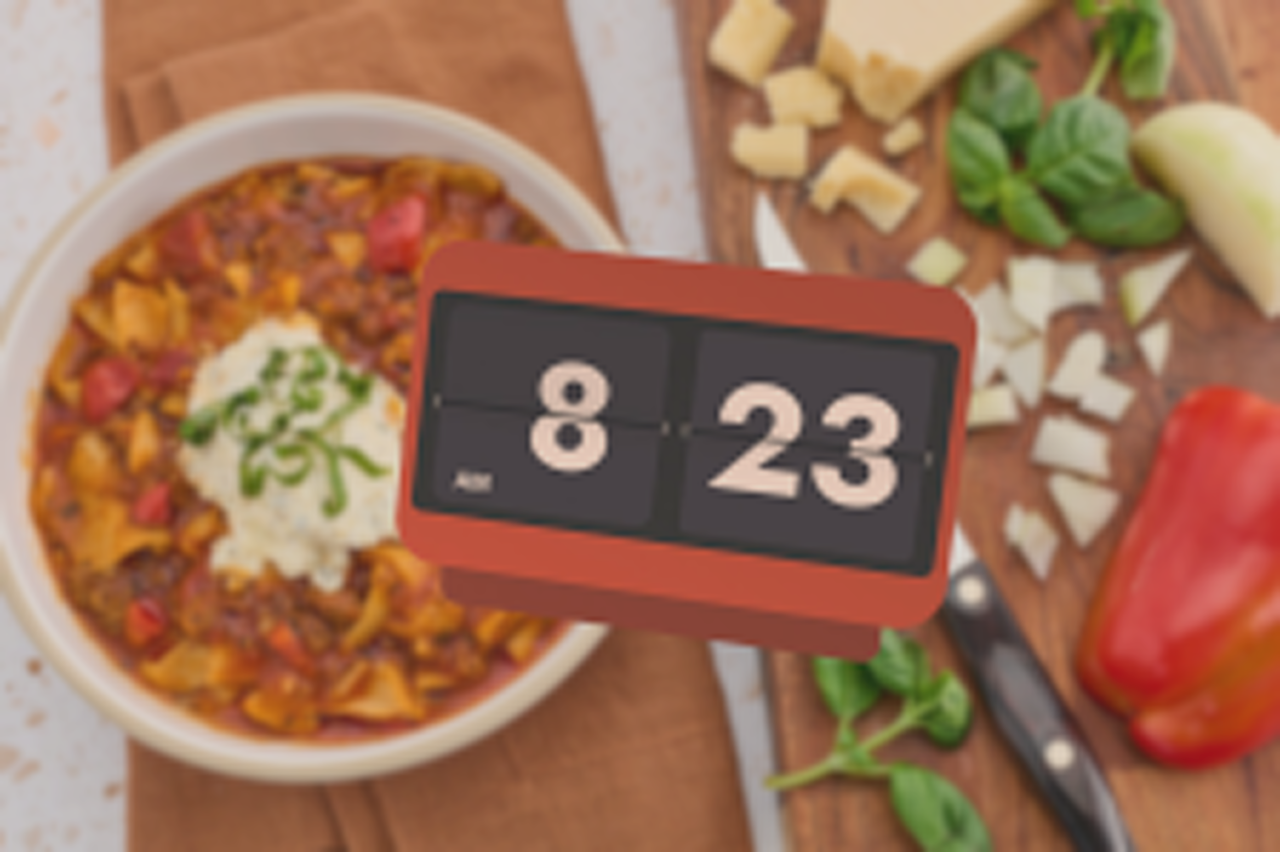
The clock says 8:23
